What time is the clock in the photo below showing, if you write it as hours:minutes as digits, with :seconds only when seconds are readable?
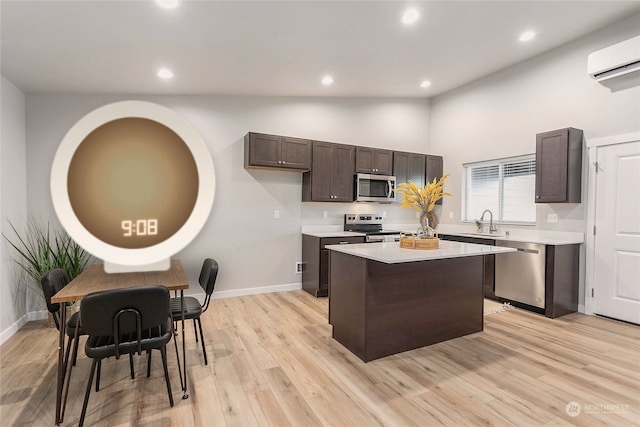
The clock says 9:08
